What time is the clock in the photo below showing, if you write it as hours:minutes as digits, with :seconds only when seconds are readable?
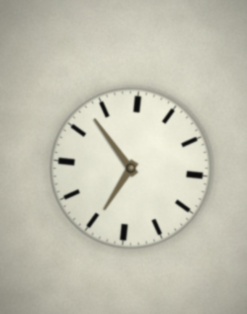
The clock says 6:53
